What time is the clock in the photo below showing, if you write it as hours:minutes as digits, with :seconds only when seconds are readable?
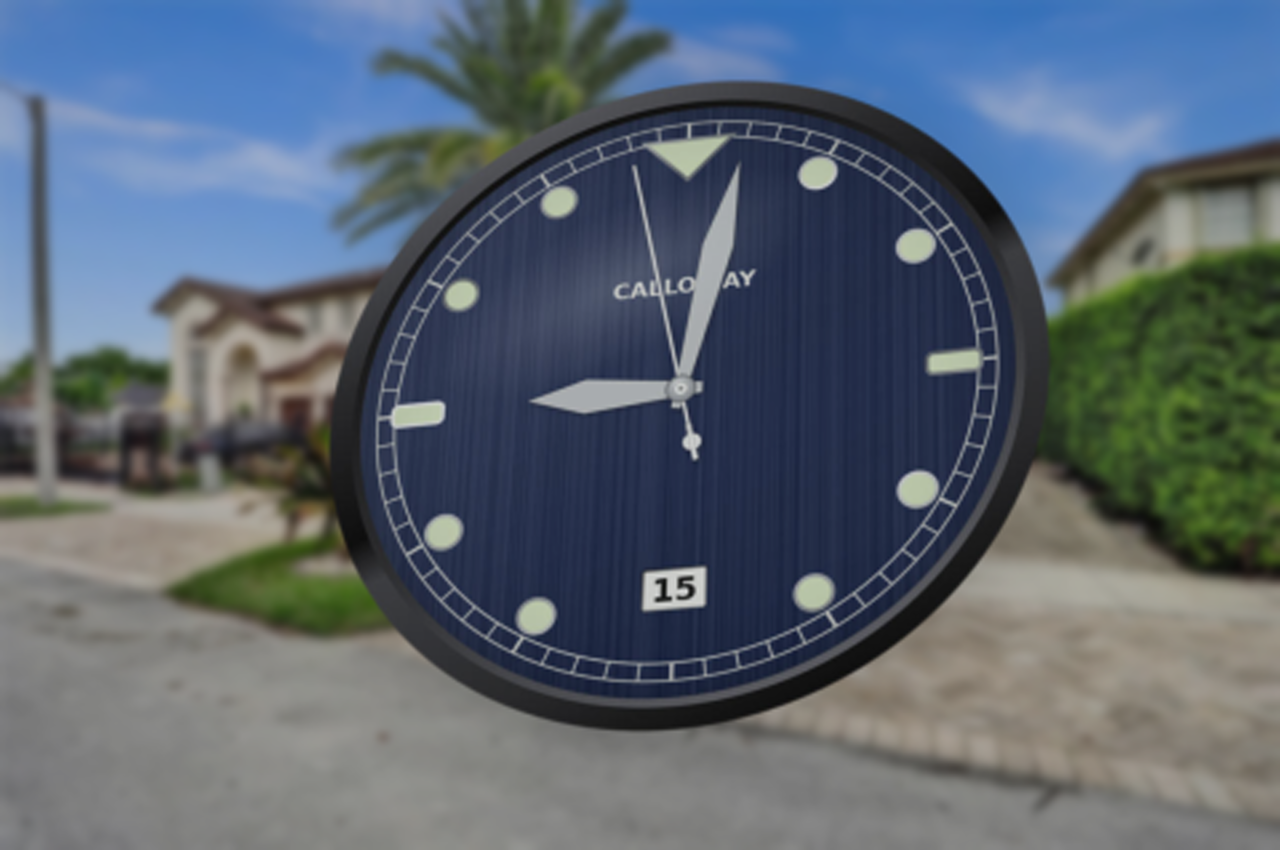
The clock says 9:01:58
